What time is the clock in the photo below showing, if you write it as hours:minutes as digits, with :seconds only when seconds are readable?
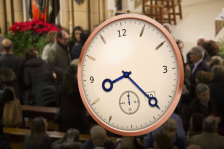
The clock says 8:23
